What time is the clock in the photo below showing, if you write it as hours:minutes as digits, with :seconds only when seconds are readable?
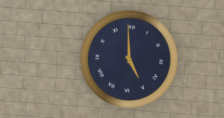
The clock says 4:59
